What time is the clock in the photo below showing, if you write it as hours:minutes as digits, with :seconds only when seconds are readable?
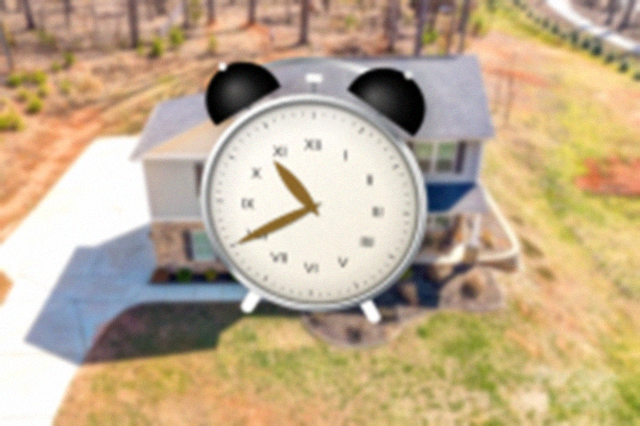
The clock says 10:40
